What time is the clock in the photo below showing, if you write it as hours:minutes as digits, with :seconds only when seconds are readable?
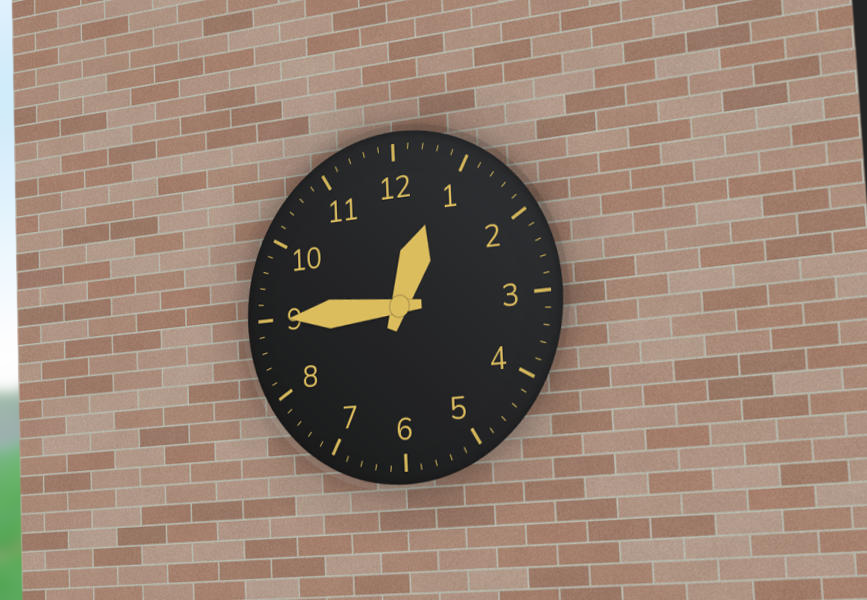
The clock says 12:45
